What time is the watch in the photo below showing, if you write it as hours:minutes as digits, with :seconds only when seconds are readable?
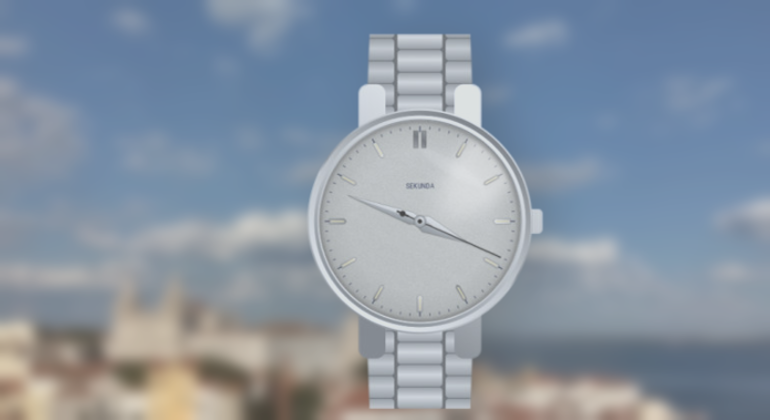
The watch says 3:48:19
